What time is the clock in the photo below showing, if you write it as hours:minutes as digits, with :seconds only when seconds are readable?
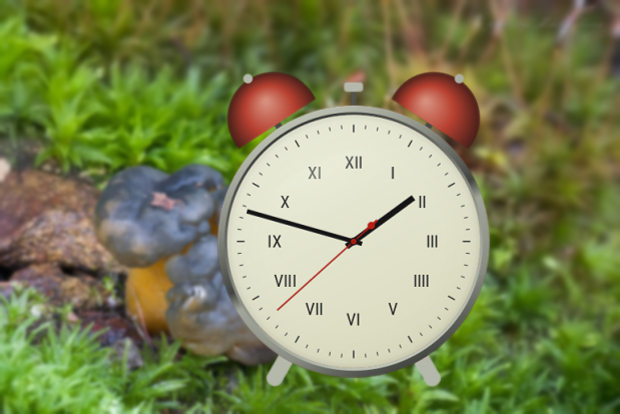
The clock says 1:47:38
